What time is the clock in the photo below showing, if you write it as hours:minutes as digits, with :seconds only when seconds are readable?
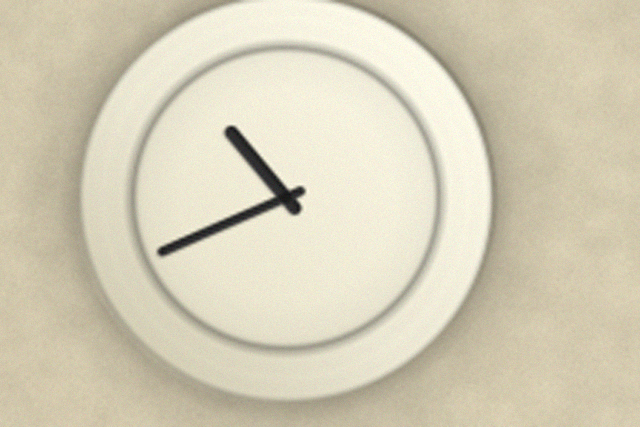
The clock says 10:41
